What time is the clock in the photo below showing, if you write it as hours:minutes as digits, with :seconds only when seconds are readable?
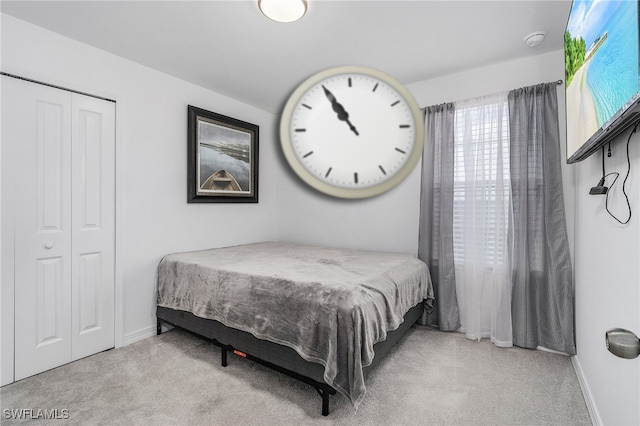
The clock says 10:55
